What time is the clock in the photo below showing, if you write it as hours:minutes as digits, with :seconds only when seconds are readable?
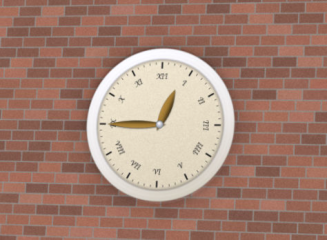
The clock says 12:45
